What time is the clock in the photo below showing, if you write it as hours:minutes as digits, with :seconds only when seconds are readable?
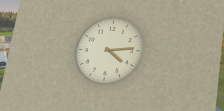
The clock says 4:14
